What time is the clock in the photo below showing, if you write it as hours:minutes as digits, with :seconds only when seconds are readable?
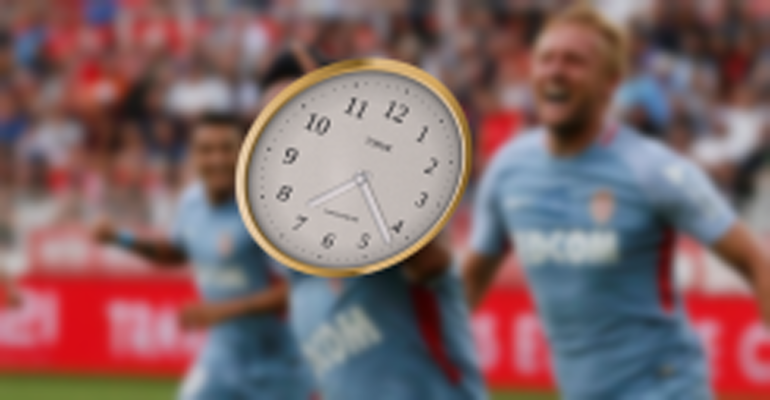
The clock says 7:22
